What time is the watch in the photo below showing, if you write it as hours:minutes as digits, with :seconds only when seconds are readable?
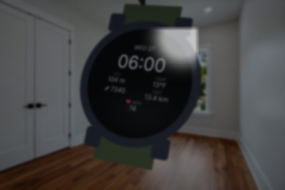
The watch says 6:00
